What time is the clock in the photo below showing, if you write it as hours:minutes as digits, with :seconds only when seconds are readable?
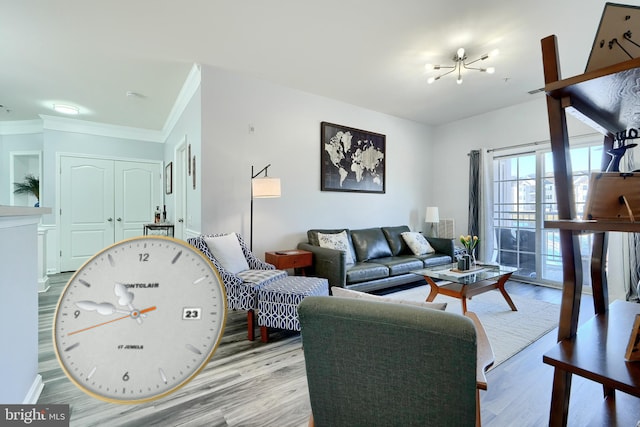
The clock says 10:46:42
